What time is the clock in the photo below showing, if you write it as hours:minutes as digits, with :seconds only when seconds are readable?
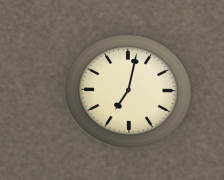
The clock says 7:02
